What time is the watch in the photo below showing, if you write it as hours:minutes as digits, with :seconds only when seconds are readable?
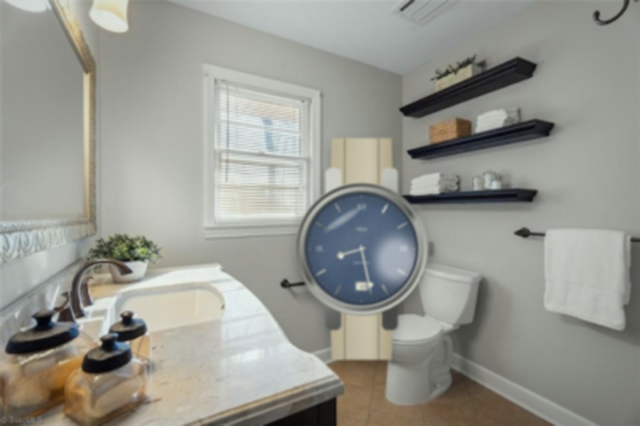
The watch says 8:28
